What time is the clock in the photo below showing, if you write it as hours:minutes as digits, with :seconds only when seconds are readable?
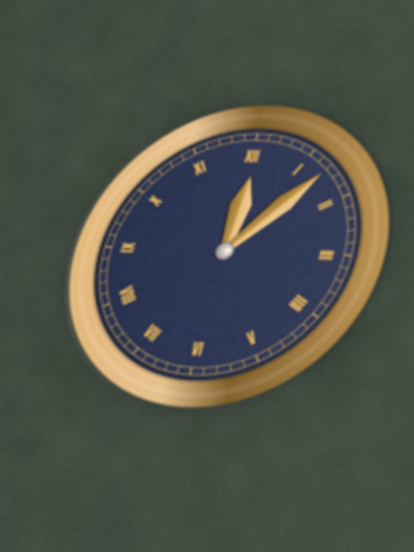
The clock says 12:07
